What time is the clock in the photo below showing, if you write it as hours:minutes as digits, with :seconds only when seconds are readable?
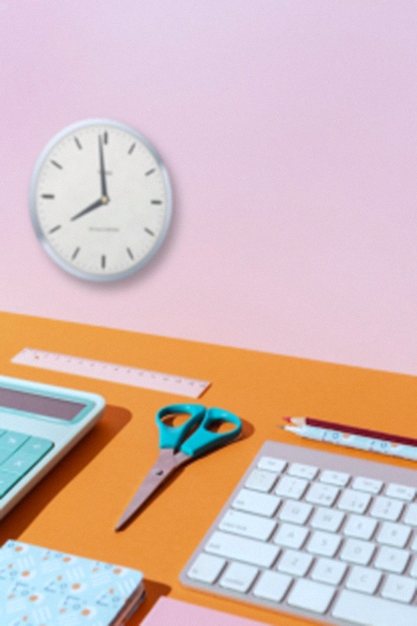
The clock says 7:59
